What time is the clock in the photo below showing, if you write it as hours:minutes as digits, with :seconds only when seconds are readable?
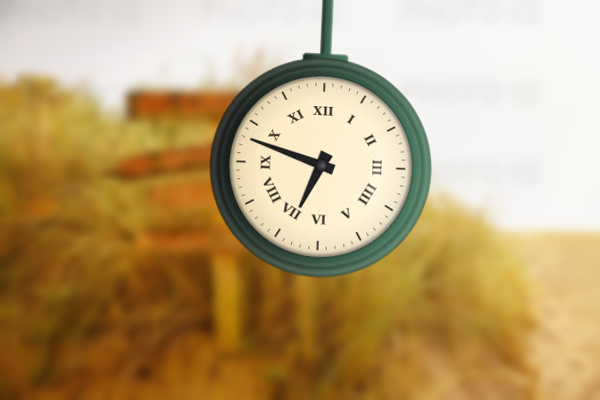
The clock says 6:48
